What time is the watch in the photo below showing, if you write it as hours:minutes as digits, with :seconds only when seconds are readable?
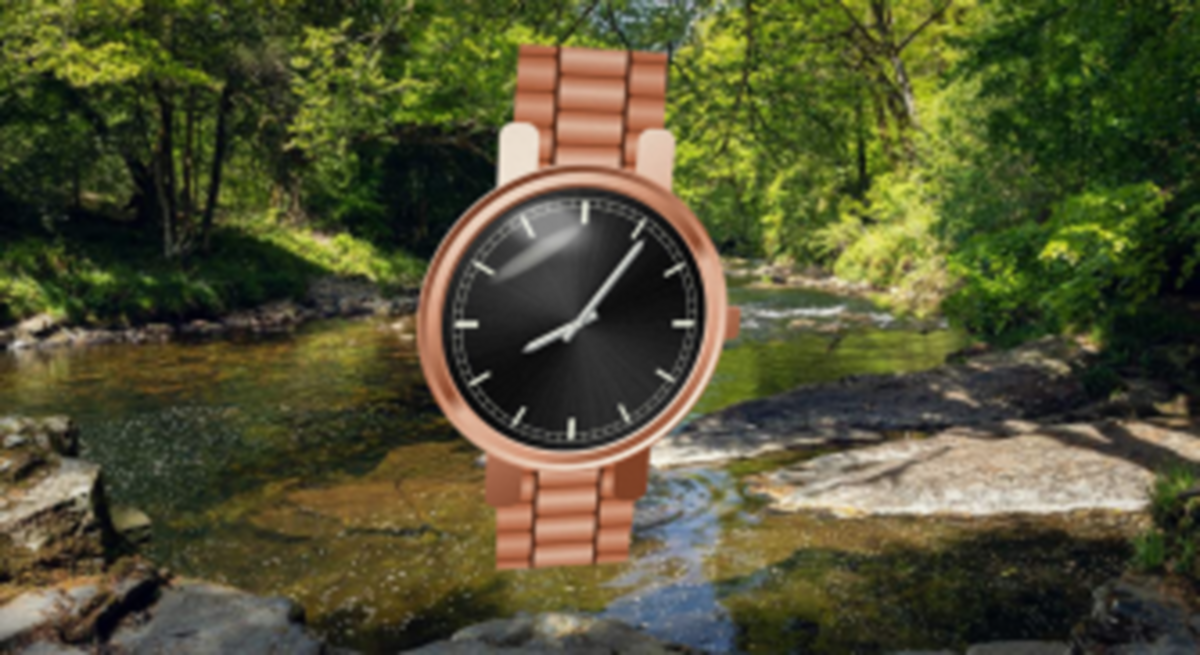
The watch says 8:06
